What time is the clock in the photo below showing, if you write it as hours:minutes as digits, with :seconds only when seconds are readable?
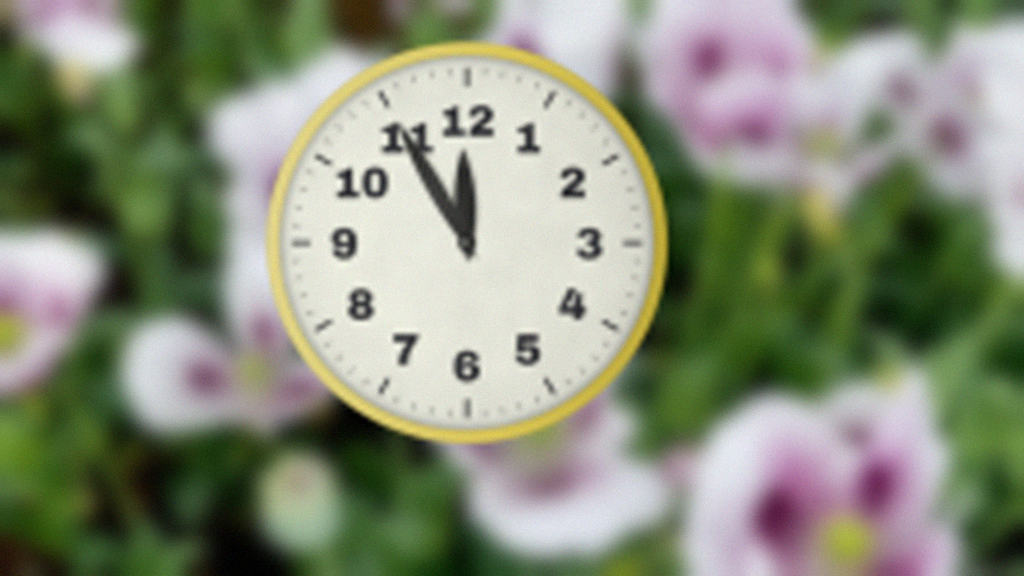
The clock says 11:55
